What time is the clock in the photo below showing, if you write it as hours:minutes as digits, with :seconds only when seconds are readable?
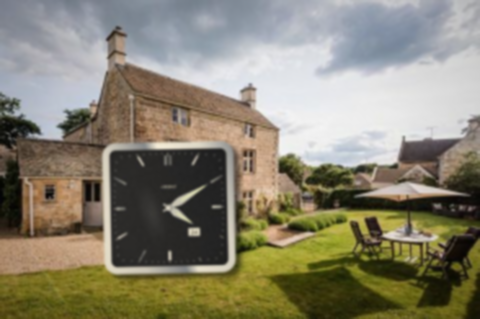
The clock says 4:10
